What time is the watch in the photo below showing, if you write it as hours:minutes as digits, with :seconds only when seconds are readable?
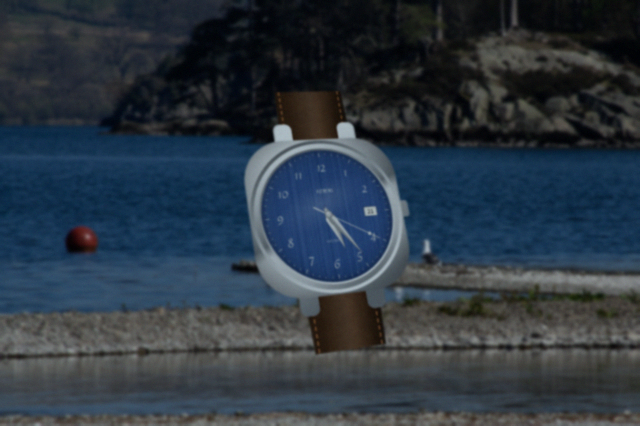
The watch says 5:24:20
